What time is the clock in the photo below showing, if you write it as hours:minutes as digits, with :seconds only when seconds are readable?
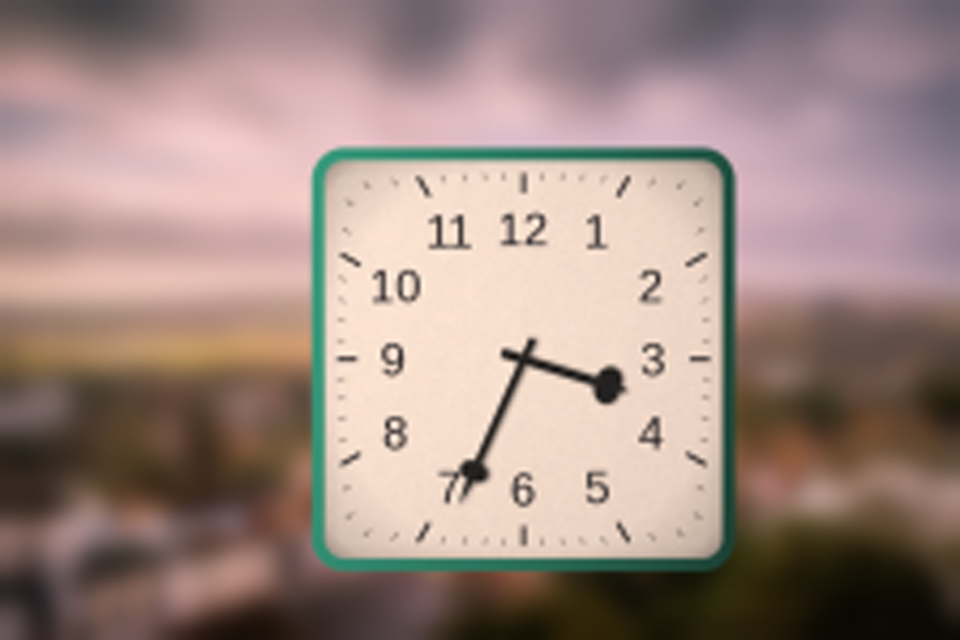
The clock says 3:34
